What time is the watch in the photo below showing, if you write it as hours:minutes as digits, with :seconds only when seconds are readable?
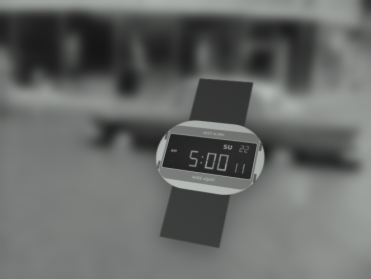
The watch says 5:00:11
